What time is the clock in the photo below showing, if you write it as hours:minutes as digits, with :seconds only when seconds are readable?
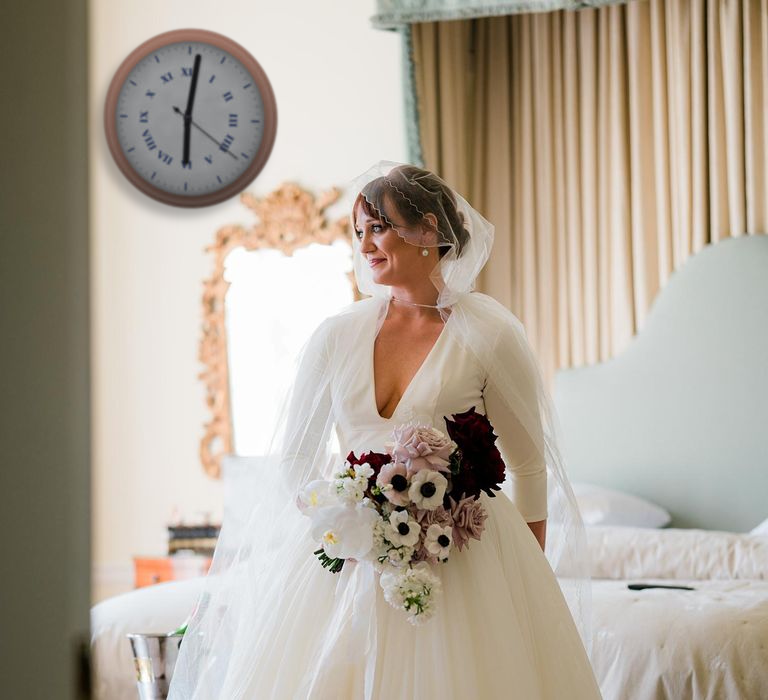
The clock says 6:01:21
